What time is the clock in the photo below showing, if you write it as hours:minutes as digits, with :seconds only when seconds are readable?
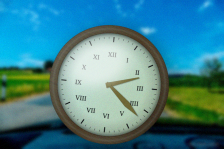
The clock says 2:22
